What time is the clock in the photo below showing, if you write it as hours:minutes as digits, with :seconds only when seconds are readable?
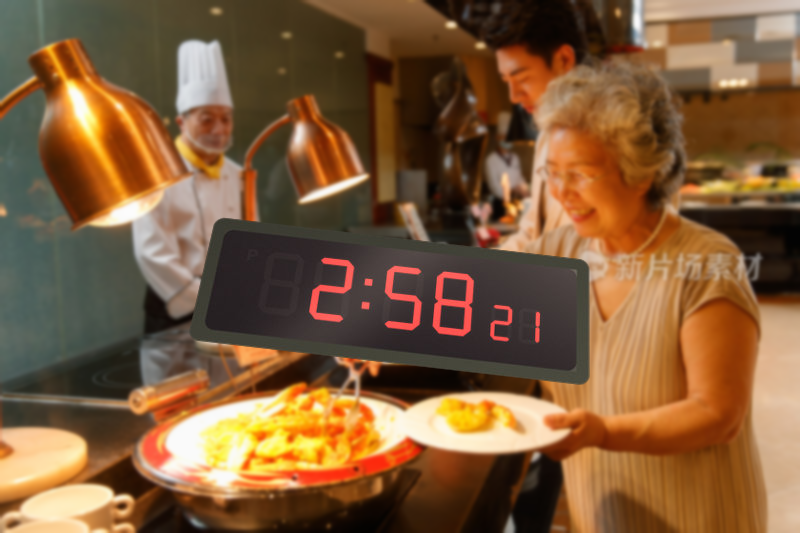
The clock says 2:58:21
